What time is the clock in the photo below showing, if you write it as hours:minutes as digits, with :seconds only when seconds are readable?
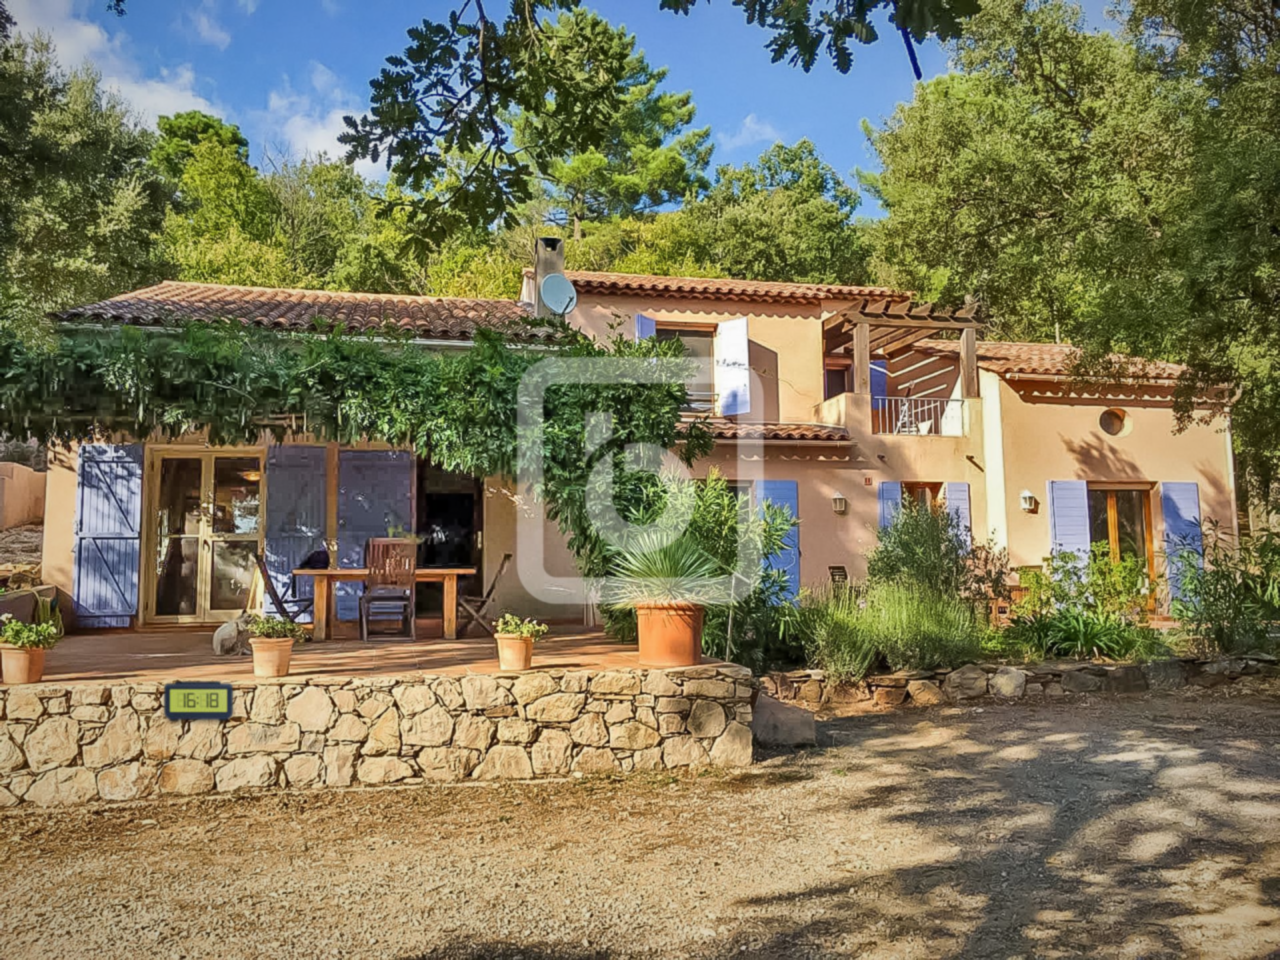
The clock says 16:18
